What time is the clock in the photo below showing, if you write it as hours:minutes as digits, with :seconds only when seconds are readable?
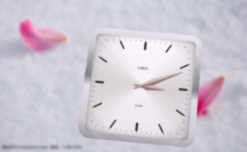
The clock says 3:11
